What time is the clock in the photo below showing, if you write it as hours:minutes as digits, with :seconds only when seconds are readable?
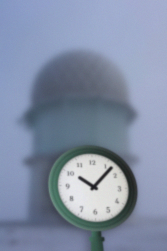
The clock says 10:07
